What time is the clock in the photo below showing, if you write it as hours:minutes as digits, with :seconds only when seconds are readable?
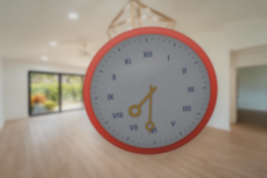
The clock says 7:31
